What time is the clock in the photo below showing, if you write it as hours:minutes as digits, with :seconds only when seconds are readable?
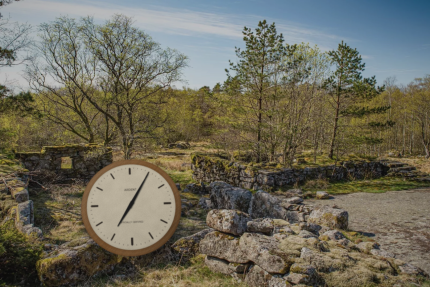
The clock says 7:05
